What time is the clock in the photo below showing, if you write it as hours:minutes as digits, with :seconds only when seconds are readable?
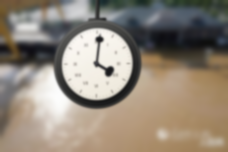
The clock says 4:01
